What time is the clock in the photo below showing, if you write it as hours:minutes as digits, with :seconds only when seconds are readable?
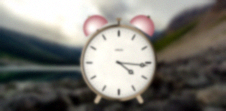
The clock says 4:16
